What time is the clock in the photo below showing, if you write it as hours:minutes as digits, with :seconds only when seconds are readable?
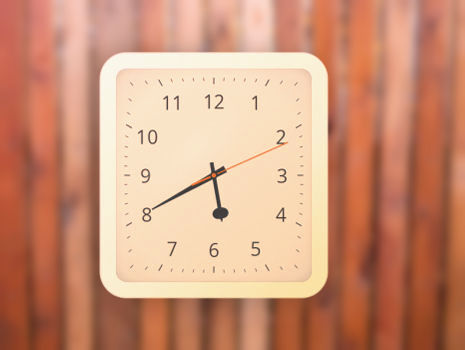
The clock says 5:40:11
